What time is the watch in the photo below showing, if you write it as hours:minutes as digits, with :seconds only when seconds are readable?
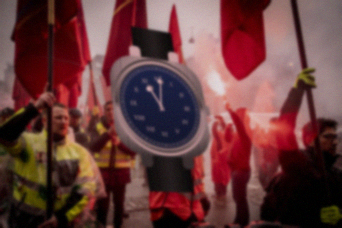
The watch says 11:01
